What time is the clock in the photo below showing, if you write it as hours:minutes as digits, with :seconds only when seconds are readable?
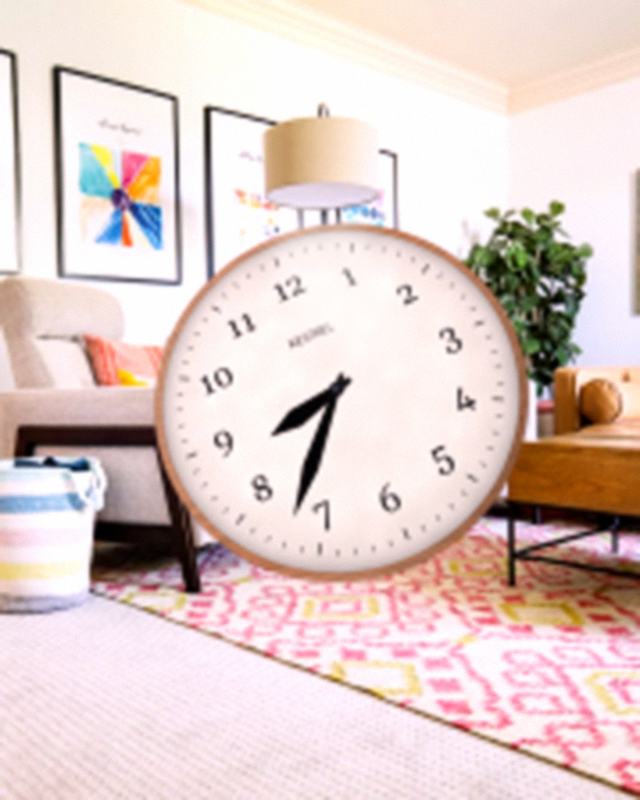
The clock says 8:37
